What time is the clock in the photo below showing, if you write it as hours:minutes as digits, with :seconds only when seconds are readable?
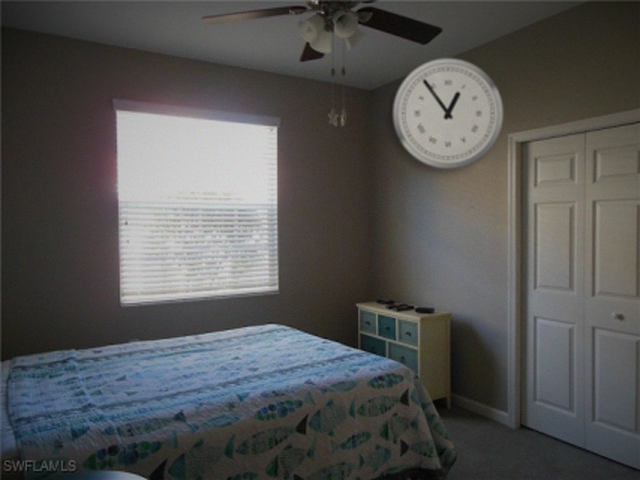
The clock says 12:54
